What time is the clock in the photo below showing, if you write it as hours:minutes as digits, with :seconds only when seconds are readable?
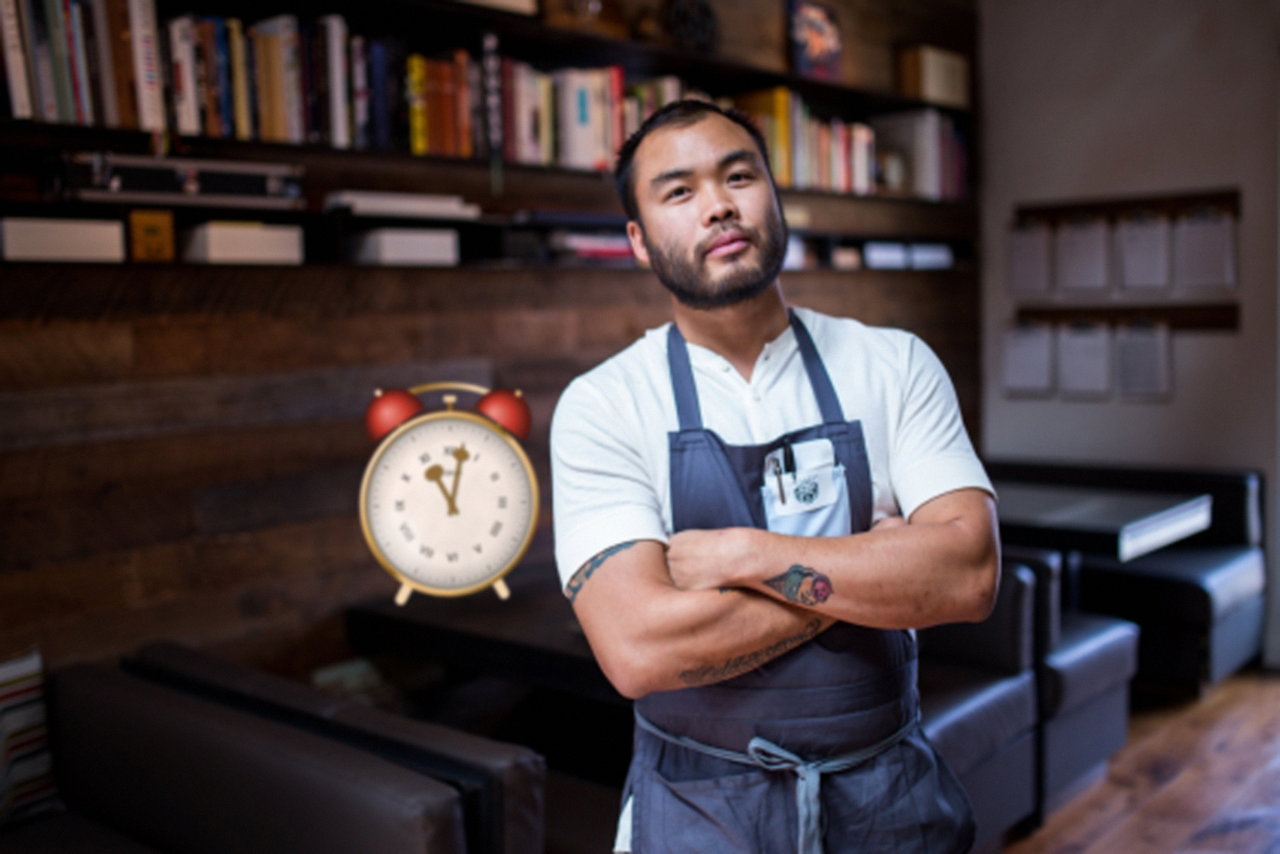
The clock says 11:02
